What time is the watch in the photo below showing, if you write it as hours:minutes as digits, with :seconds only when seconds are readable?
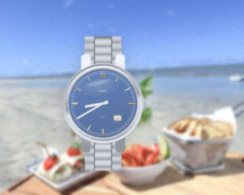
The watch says 8:40
